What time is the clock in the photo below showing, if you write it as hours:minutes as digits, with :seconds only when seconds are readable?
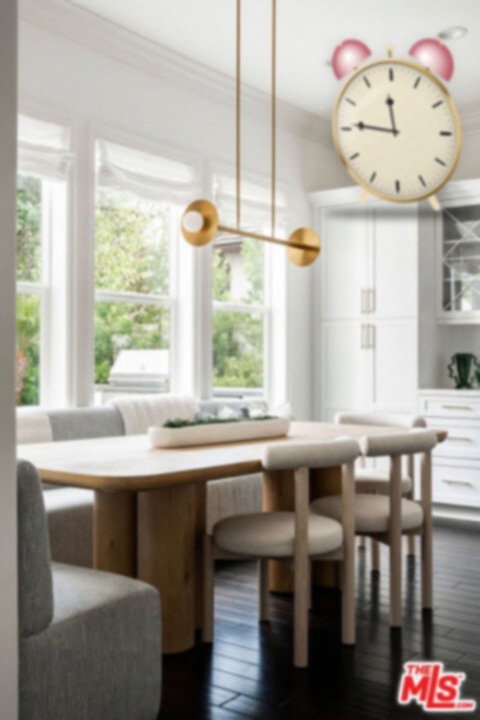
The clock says 11:46
